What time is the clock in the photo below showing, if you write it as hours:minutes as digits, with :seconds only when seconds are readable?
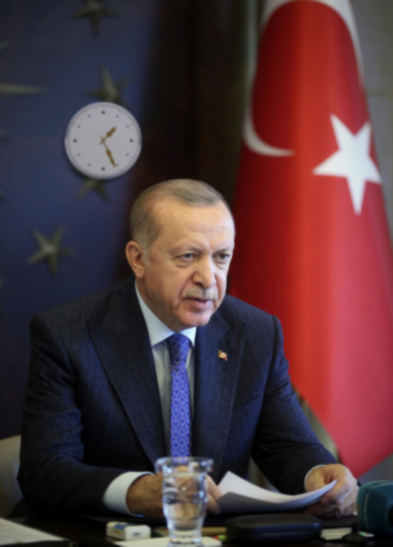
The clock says 1:26
